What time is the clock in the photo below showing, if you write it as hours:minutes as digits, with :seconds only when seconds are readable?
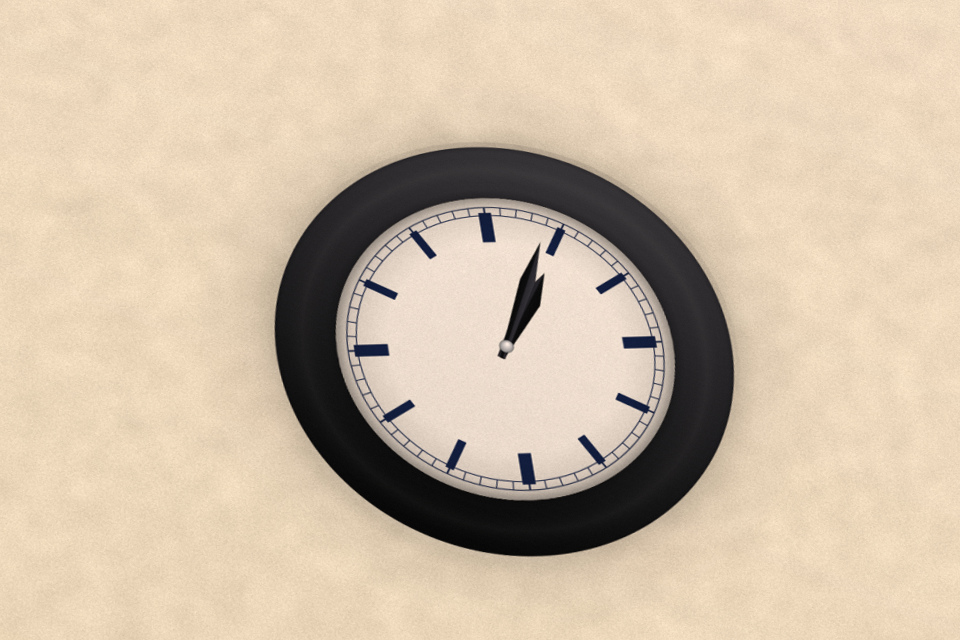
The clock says 1:04
